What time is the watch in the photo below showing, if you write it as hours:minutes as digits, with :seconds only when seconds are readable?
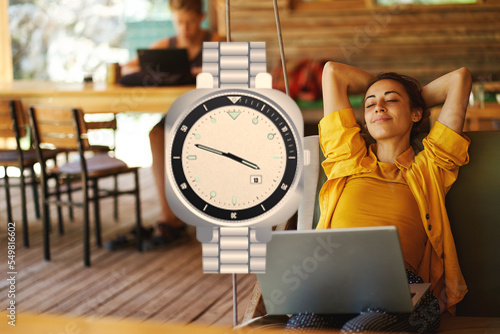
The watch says 3:48
